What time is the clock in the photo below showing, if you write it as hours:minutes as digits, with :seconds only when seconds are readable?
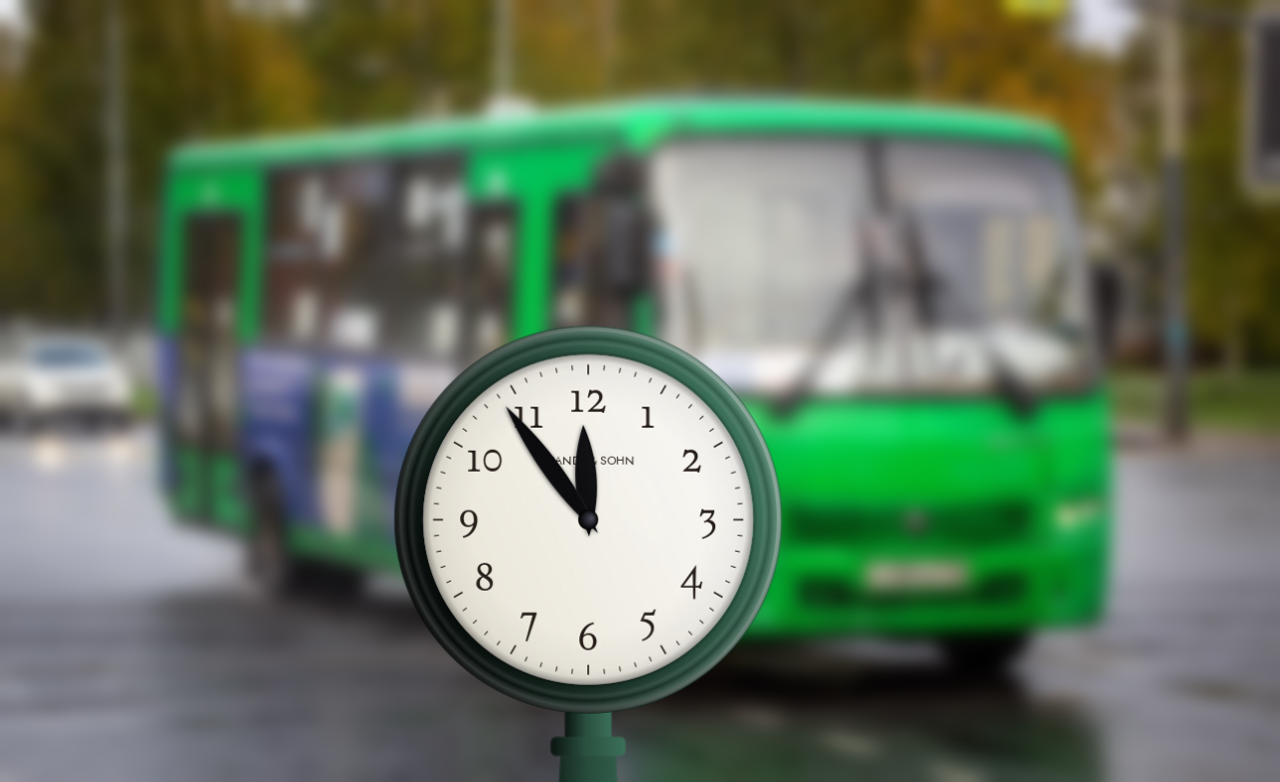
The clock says 11:54
